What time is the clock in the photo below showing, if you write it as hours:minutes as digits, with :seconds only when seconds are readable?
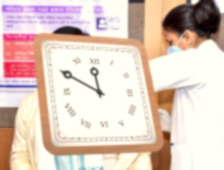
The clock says 11:50
